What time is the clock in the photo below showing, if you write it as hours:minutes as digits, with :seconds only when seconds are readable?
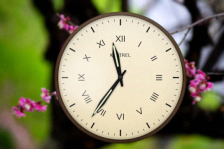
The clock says 11:36
